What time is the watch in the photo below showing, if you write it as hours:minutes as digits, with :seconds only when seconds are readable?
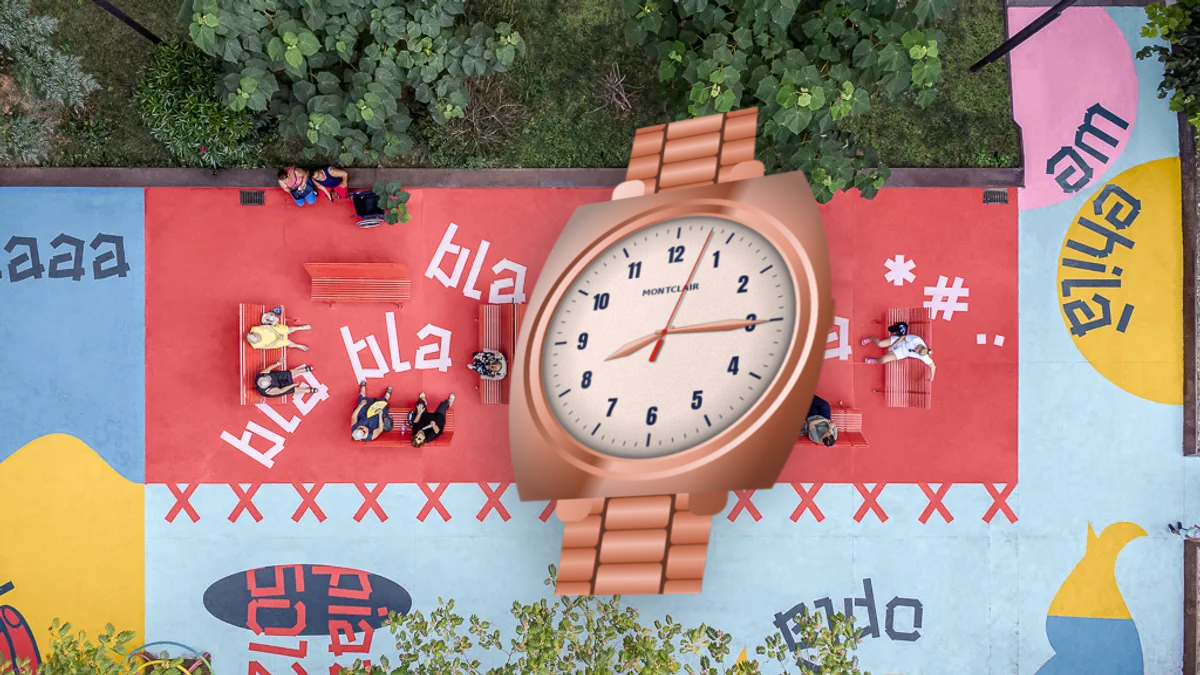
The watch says 8:15:03
